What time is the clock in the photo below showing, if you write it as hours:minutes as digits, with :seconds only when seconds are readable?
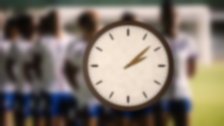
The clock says 2:08
